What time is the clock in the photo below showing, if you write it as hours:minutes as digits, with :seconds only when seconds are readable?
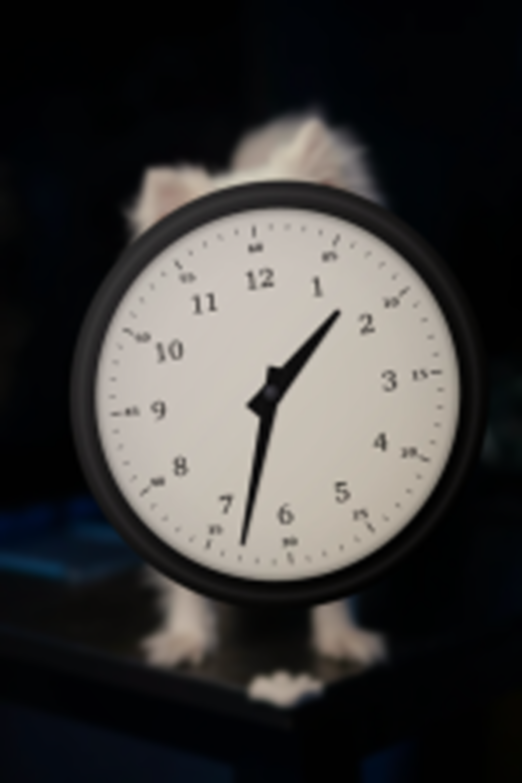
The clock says 1:33
